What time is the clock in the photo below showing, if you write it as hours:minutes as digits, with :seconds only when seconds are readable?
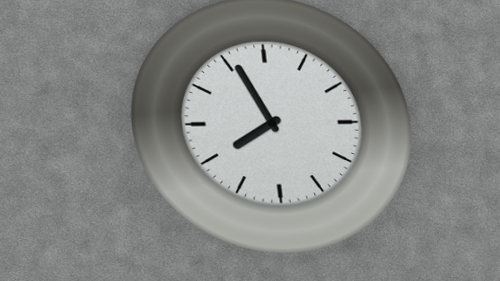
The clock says 7:56
